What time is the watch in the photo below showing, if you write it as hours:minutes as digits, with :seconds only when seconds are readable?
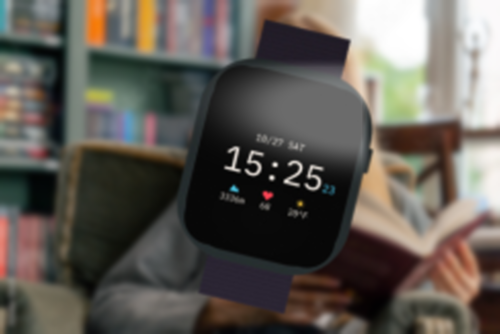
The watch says 15:25
